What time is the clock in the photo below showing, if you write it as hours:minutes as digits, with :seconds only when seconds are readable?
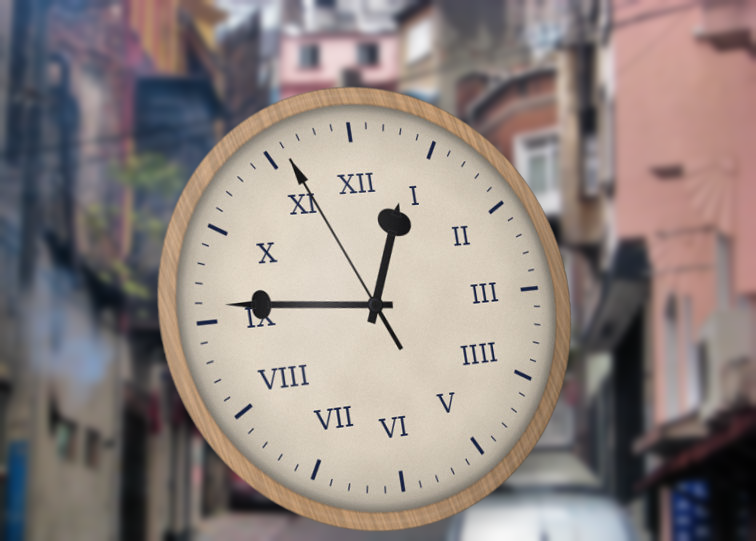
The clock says 12:45:56
